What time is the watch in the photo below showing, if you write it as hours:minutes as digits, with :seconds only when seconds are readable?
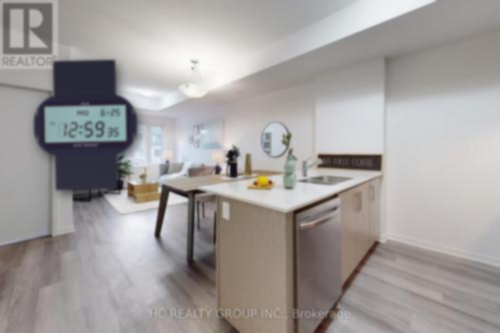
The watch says 12:59
